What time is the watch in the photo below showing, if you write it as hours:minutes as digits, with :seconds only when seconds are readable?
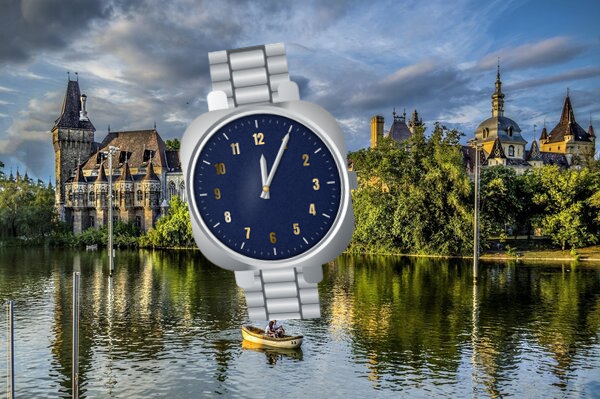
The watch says 12:05
